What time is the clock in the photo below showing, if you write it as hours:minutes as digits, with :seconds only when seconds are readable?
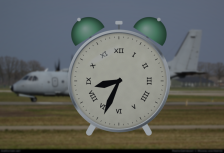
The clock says 8:34
